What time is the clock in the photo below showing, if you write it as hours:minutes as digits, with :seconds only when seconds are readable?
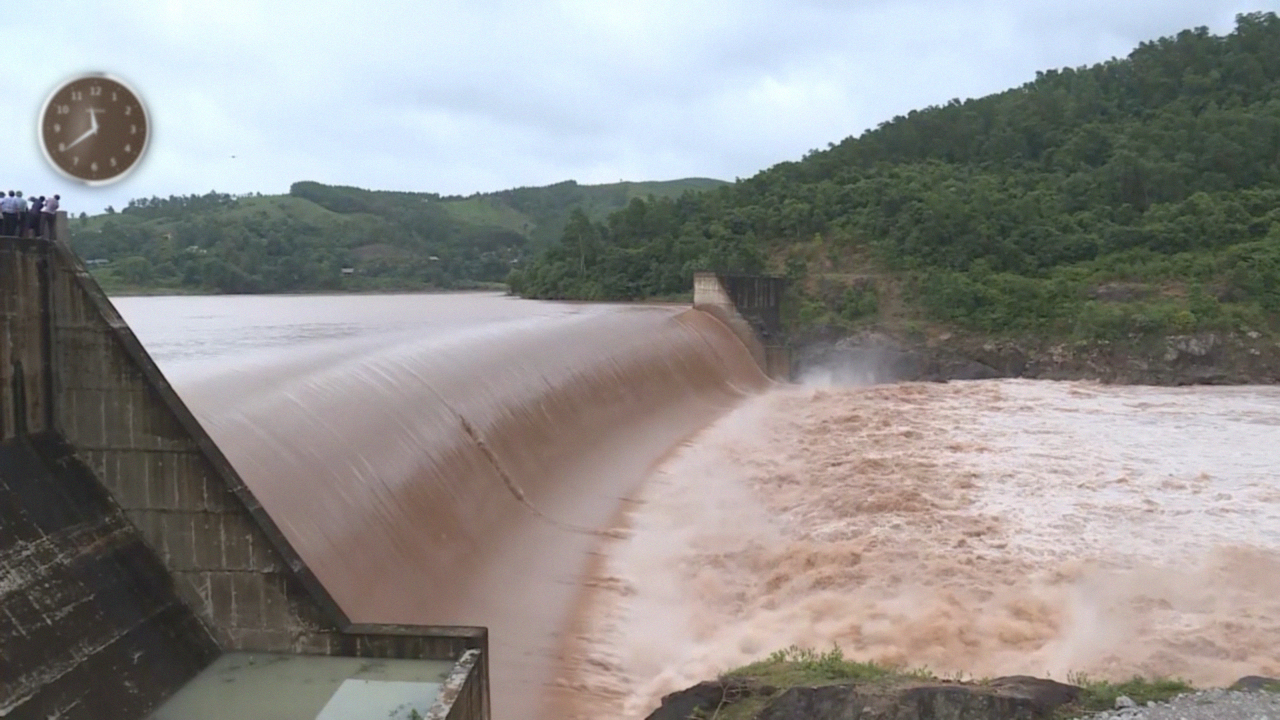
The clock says 11:39
